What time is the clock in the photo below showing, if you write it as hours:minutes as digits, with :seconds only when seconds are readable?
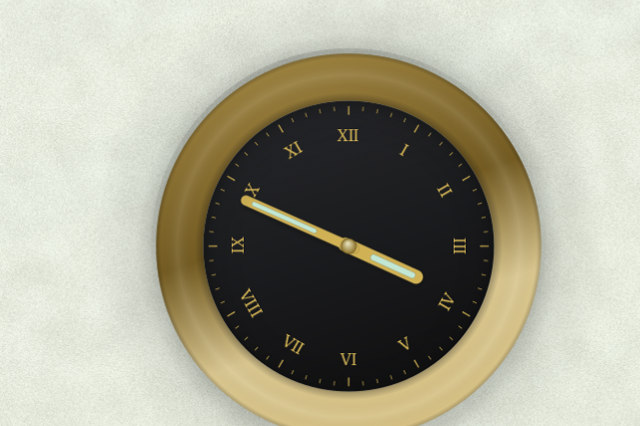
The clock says 3:49
